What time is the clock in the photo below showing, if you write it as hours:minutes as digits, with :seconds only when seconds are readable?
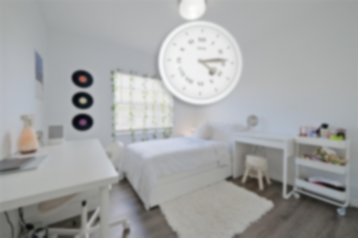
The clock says 4:14
